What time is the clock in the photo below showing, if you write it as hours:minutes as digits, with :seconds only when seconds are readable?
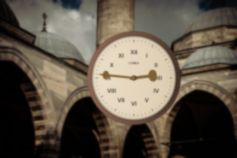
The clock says 2:46
